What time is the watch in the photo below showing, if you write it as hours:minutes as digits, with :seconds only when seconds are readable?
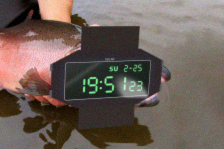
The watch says 19:51:23
